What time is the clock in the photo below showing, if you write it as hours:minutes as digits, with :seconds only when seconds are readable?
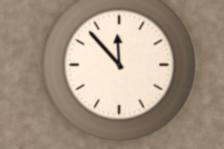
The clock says 11:53
